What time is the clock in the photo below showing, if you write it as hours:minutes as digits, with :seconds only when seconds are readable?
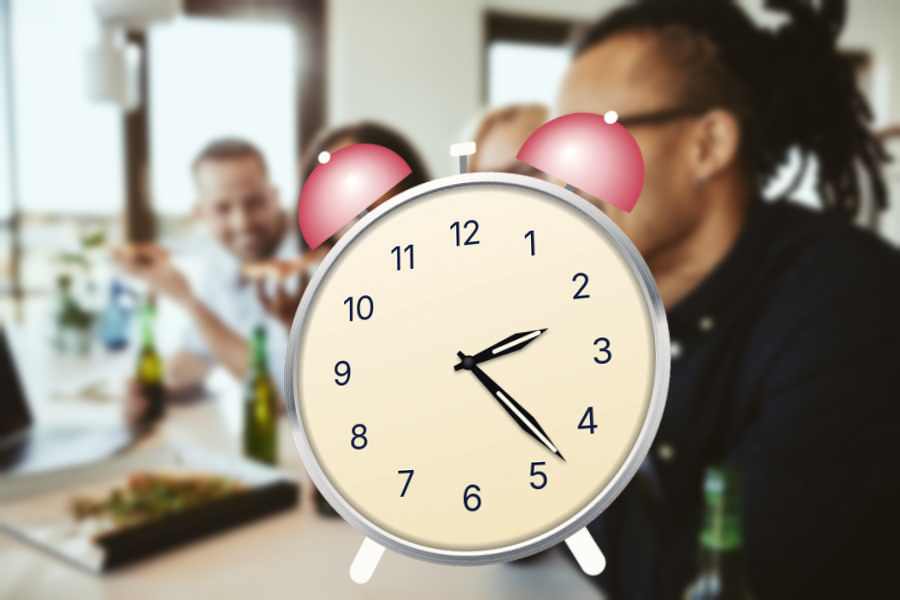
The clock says 2:23
